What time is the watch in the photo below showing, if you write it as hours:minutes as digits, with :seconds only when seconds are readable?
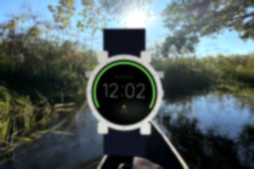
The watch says 12:02
